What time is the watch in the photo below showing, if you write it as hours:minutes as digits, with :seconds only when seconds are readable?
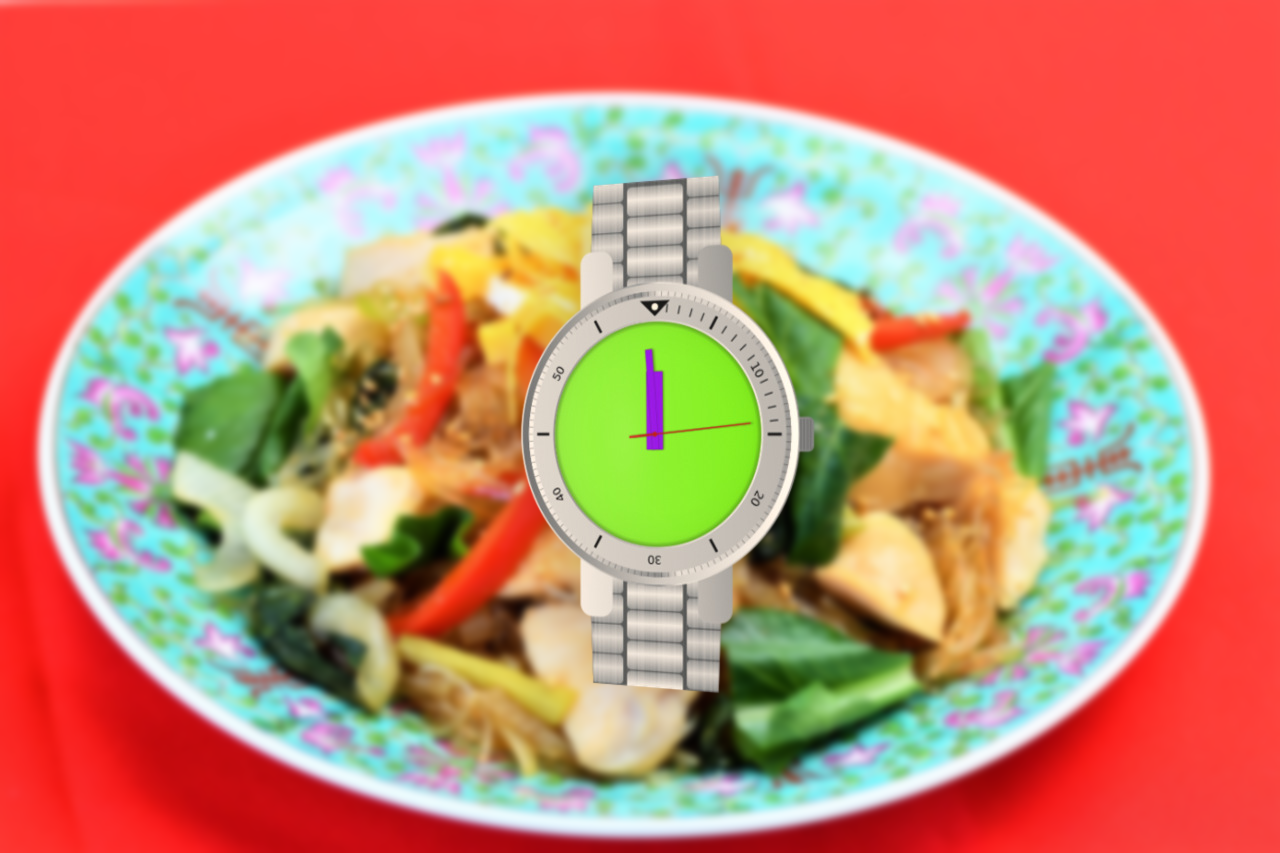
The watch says 11:59:14
